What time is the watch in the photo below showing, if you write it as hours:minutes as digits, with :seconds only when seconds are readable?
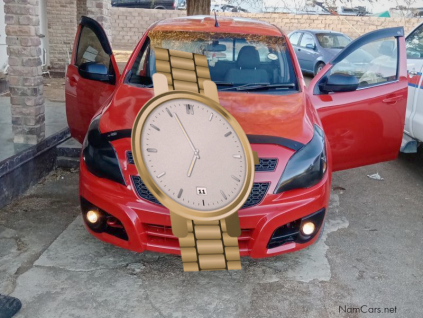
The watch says 6:56
